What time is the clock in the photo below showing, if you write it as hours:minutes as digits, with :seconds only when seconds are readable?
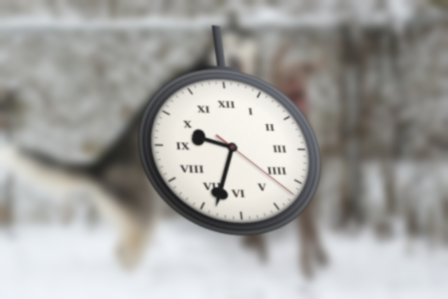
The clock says 9:33:22
